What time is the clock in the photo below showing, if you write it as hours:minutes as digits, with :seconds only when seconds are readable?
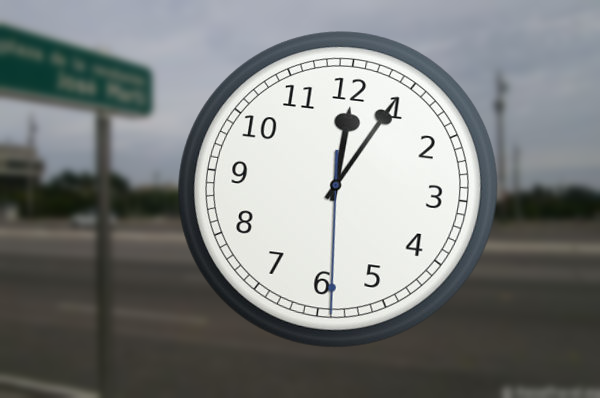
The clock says 12:04:29
